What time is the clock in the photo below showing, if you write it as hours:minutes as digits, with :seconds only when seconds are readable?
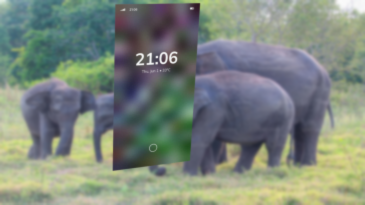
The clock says 21:06
